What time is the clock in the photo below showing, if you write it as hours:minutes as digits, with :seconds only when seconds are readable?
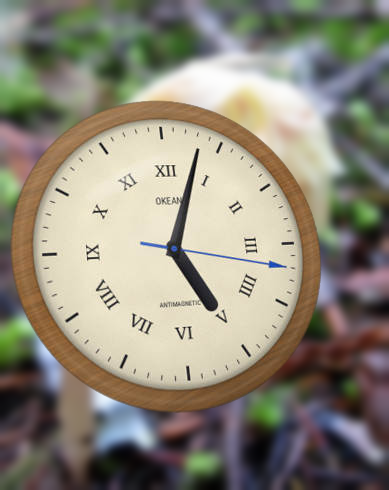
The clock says 5:03:17
